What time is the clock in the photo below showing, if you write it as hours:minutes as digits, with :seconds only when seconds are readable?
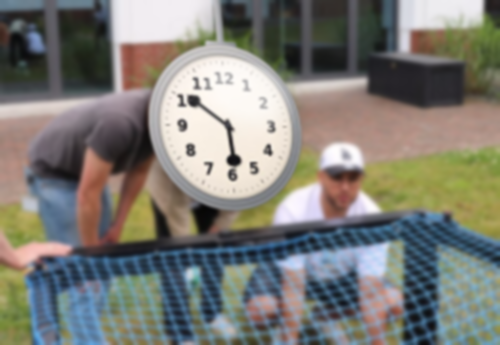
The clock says 5:51
